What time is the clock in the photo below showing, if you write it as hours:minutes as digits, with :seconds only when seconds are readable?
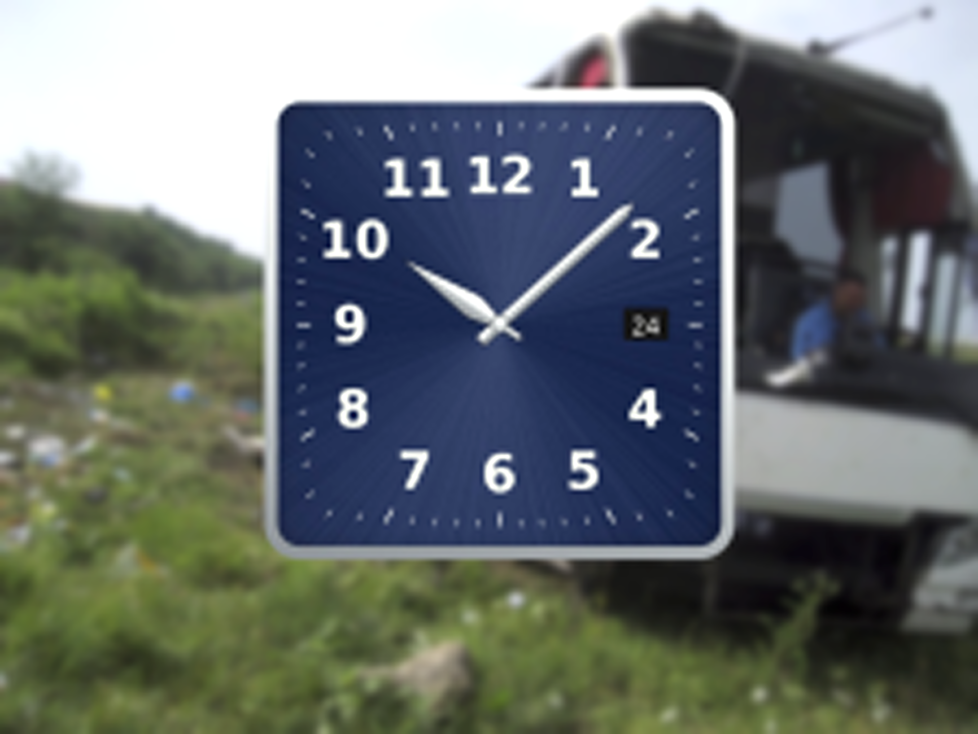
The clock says 10:08
